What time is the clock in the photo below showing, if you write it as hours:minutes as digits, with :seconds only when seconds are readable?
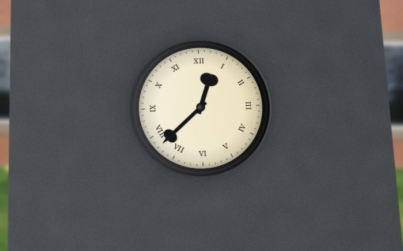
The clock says 12:38
